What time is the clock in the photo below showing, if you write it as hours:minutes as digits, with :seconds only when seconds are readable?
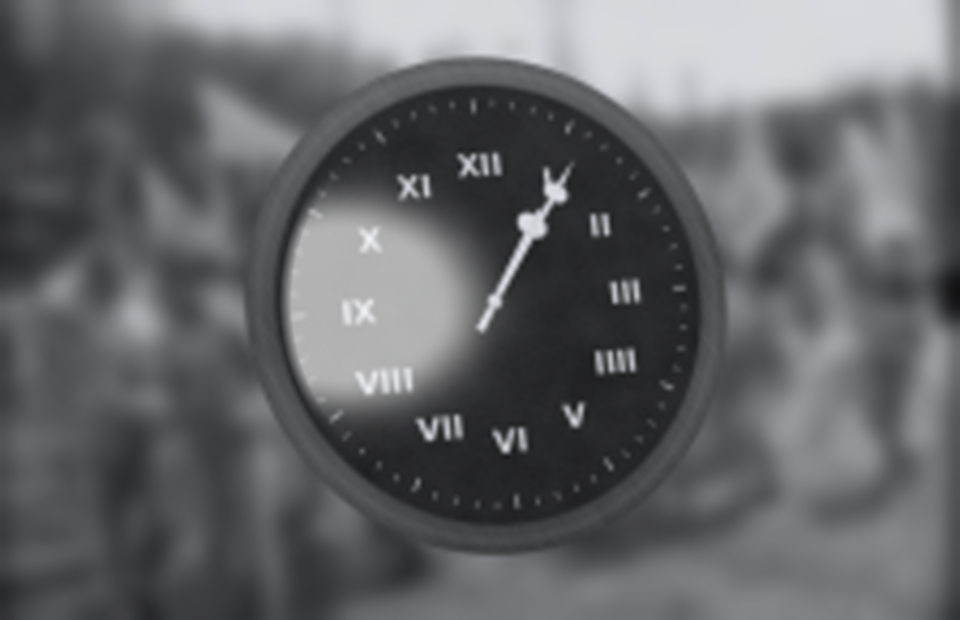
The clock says 1:06
